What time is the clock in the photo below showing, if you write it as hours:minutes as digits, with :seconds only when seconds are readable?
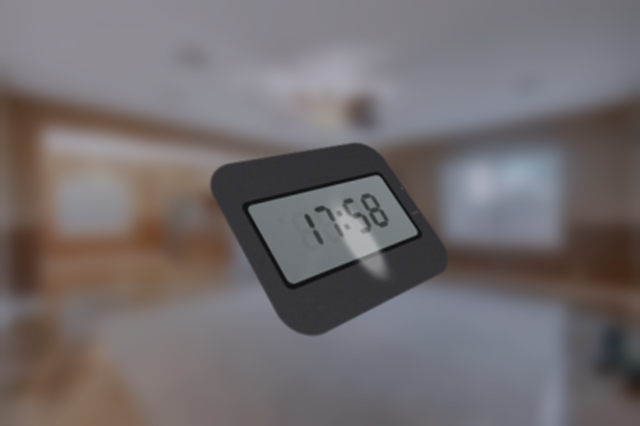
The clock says 17:58
